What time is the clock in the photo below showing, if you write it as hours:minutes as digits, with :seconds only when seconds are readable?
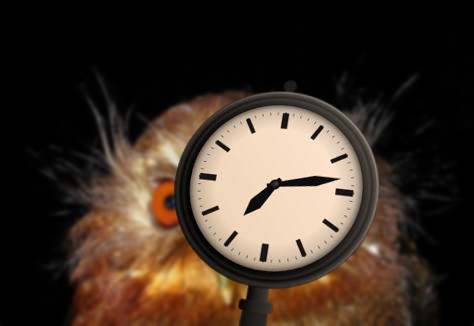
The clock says 7:13
